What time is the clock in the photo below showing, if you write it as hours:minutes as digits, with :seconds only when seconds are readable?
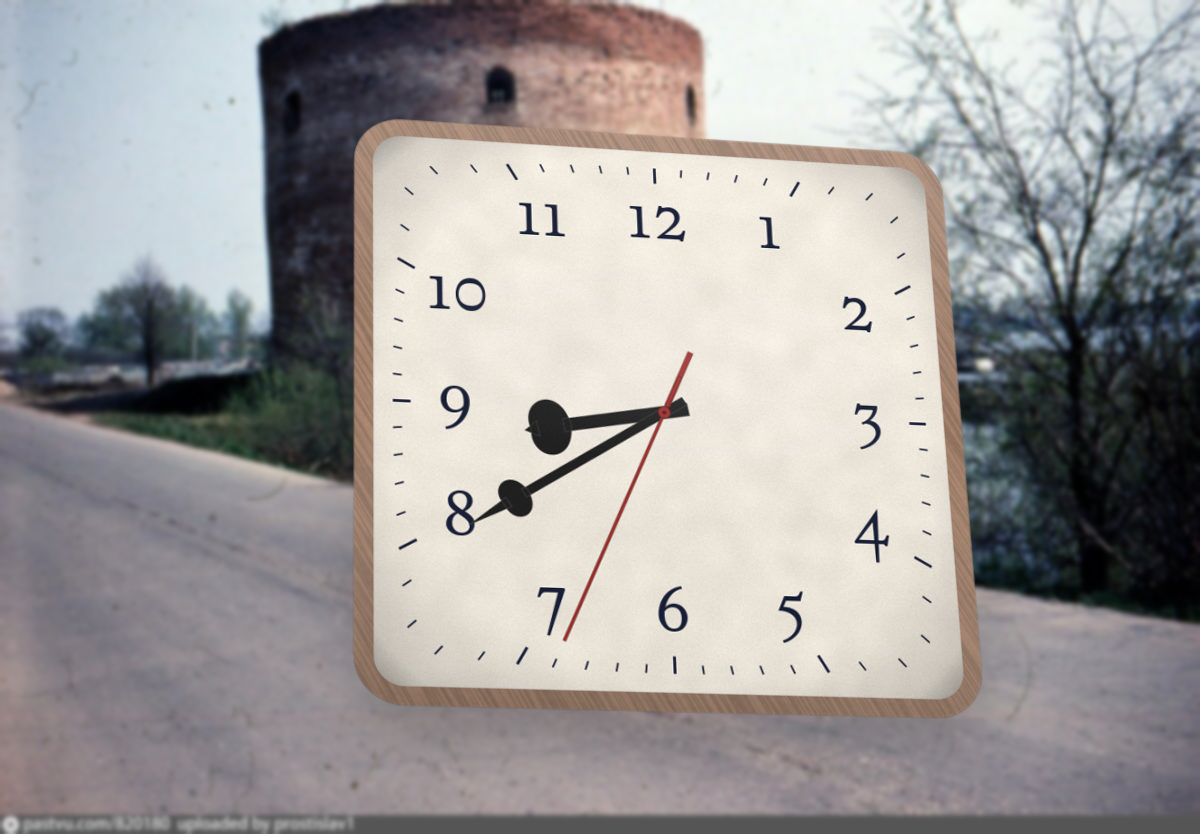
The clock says 8:39:34
